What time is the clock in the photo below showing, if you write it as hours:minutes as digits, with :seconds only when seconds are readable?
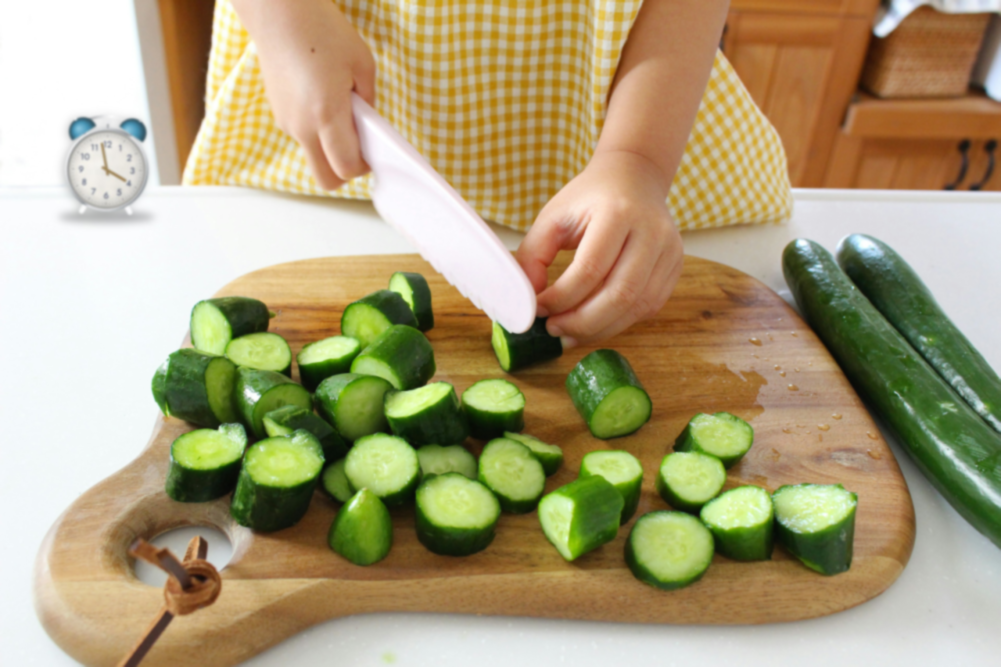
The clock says 3:58
